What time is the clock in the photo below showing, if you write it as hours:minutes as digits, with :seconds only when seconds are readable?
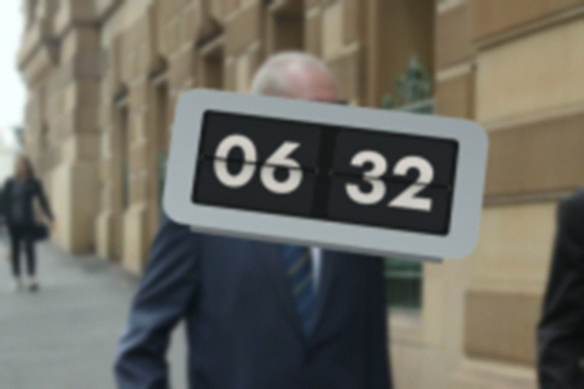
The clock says 6:32
